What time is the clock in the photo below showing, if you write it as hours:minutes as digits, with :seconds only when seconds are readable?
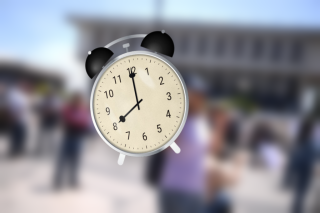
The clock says 8:00
